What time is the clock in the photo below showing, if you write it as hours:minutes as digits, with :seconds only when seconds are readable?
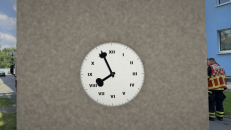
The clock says 7:56
